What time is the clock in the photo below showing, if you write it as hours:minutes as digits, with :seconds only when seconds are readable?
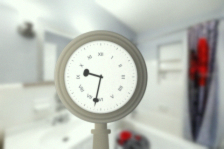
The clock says 9:32
